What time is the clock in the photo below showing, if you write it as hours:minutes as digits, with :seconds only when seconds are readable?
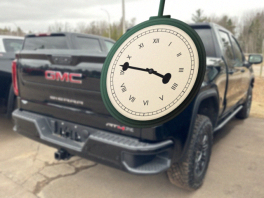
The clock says 3:47
